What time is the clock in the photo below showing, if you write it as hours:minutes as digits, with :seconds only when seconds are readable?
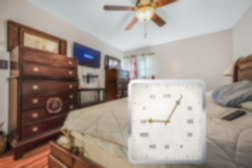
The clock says 9:05
